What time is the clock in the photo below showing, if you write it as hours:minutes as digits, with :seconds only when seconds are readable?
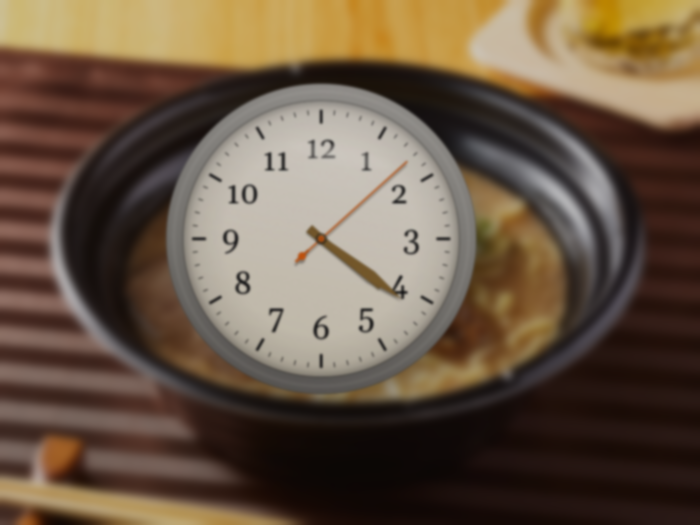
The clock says 4:21:08
